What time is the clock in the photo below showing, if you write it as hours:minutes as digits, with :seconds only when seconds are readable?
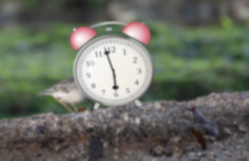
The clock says 5:58
